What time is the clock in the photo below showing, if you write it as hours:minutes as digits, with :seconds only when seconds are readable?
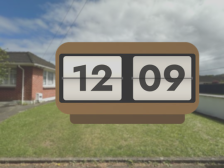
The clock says 12:09
